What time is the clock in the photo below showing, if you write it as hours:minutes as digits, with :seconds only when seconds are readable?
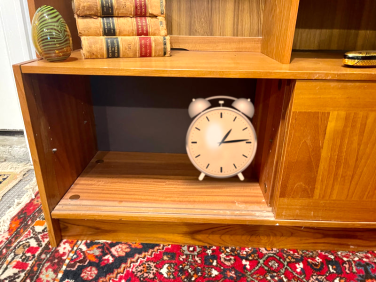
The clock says 1:14
